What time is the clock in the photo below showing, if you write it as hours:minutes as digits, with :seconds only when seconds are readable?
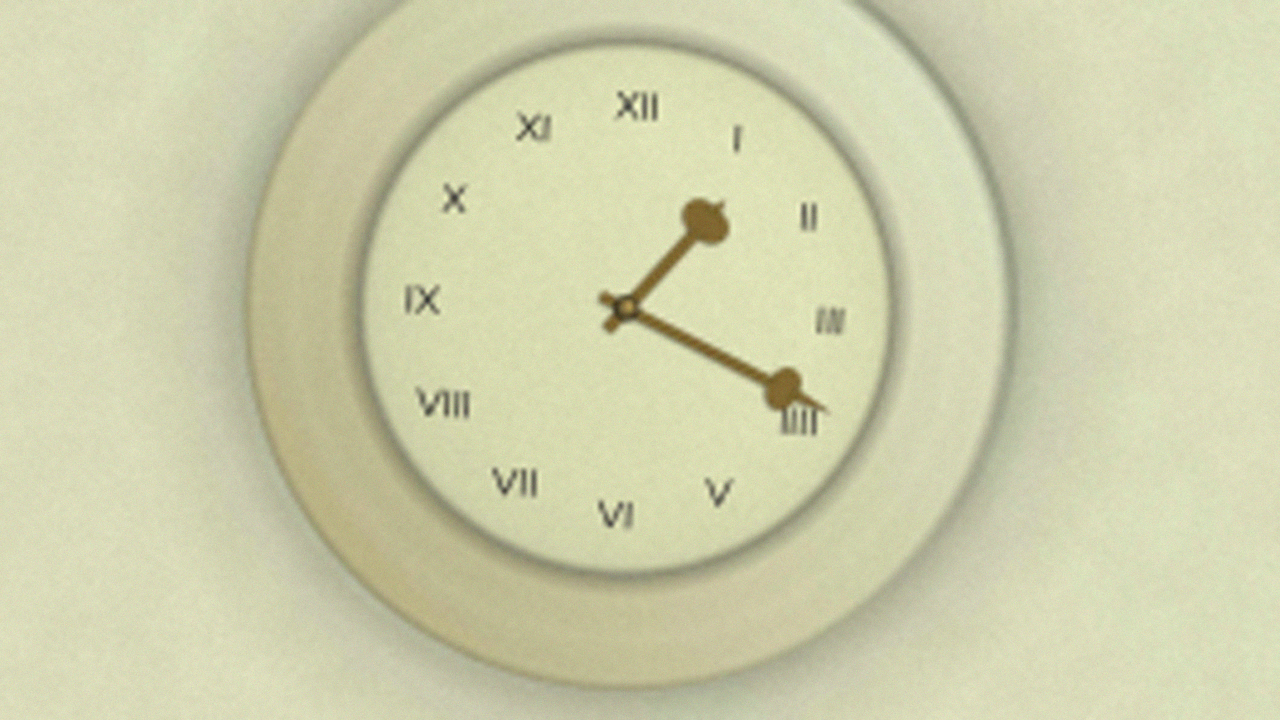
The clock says 1:19
